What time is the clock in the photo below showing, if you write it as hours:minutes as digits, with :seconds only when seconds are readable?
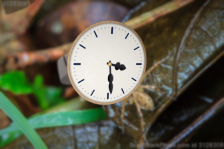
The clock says 3:29
